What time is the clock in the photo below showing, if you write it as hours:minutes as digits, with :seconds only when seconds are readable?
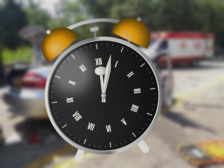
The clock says 12:03
